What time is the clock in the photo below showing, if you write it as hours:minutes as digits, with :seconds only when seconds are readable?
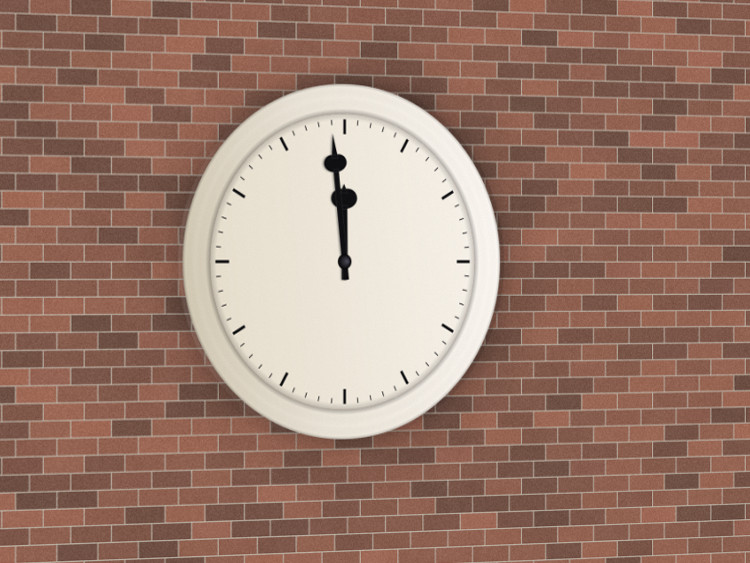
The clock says 11:59
